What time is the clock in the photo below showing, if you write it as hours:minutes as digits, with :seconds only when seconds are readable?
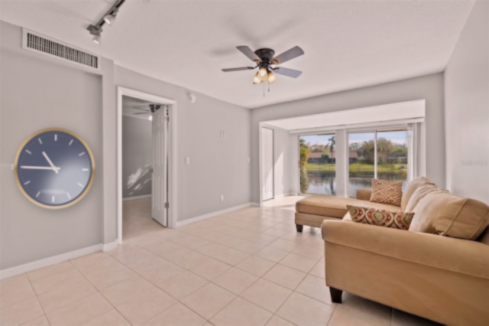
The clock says 10:45
